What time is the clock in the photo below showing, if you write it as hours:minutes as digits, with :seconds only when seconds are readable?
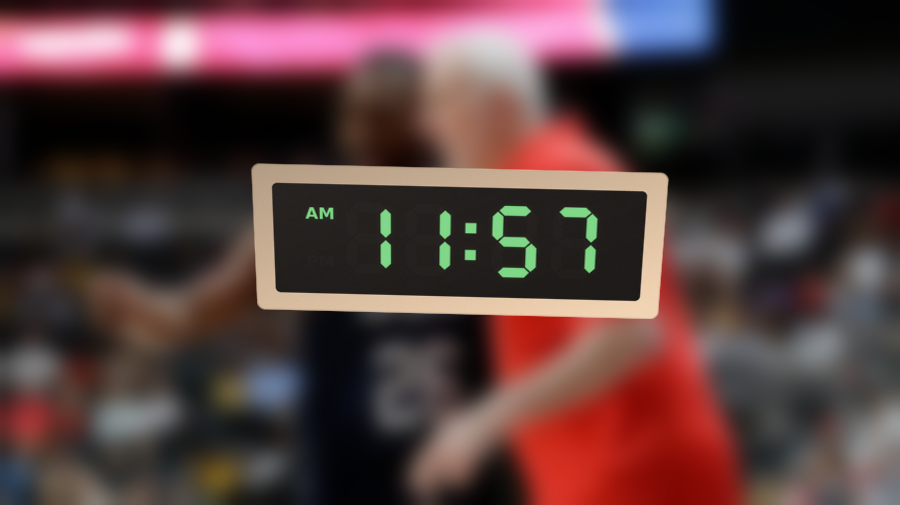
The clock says 11:57
